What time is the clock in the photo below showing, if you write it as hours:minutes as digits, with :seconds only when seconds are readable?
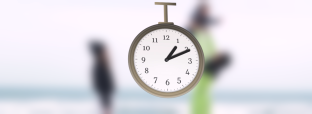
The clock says 1:11
